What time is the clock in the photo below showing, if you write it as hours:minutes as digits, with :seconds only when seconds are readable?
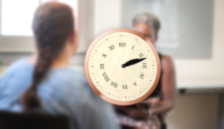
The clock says 2:12
